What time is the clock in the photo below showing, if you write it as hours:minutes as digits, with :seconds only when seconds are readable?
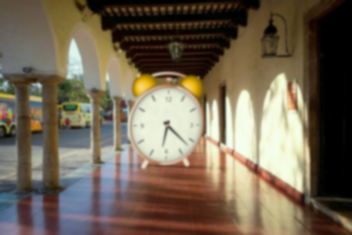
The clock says 6:22
